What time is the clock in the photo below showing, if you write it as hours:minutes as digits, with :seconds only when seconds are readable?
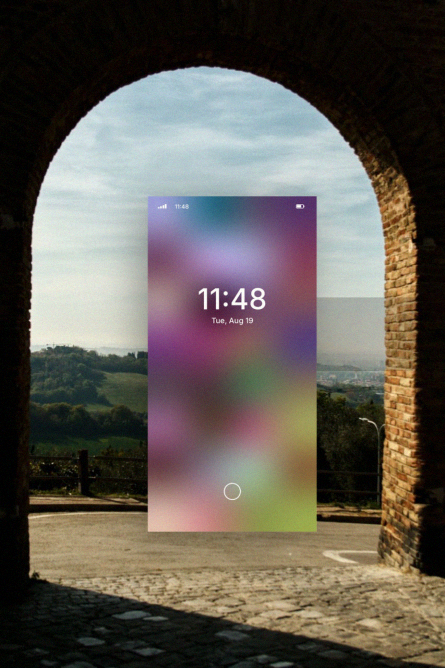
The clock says 11:48
